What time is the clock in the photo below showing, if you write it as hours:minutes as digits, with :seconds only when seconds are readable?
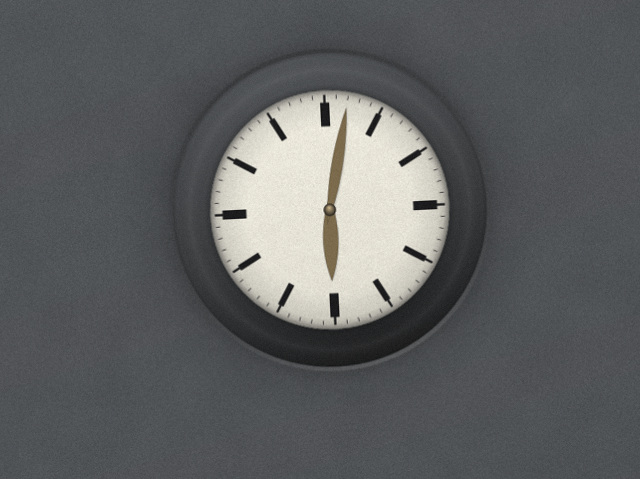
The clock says 6:02
